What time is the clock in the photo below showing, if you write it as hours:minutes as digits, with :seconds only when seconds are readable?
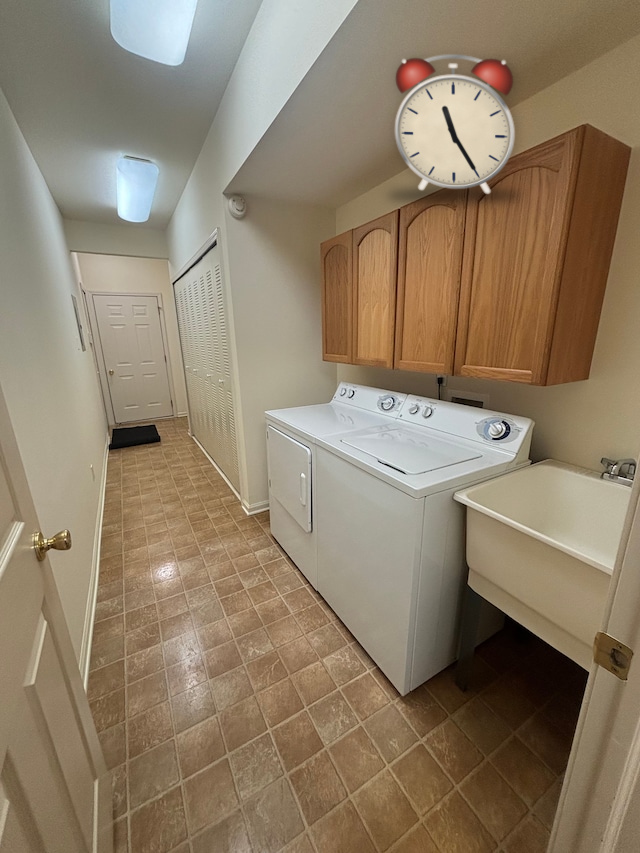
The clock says 11:25
